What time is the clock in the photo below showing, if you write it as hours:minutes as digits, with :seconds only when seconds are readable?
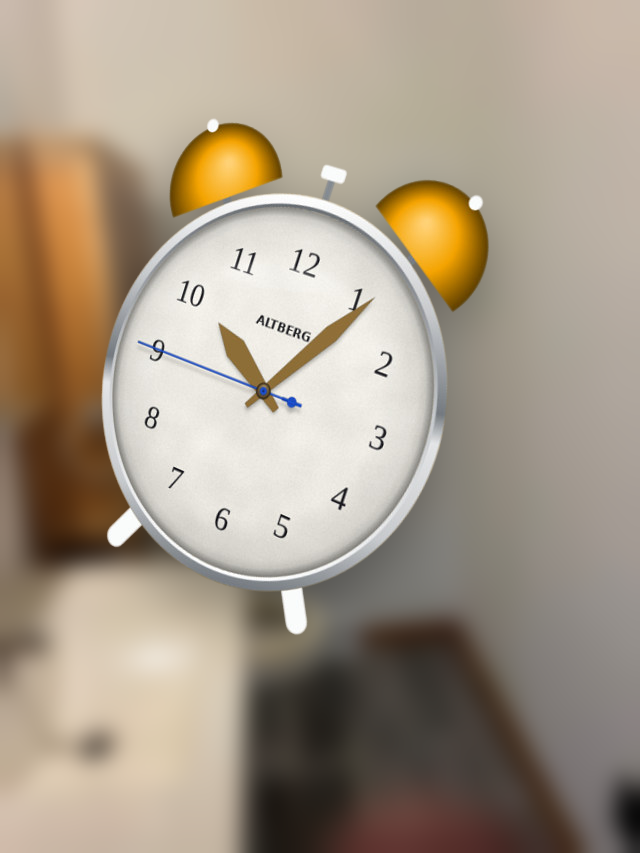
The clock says 10:05:45
